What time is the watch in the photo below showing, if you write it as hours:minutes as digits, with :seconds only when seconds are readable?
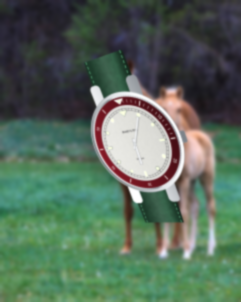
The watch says 6:05
